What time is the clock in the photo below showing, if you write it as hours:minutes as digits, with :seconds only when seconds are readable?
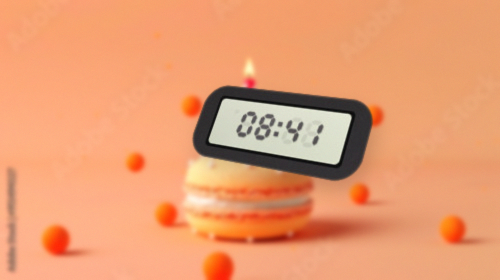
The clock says 8:41
